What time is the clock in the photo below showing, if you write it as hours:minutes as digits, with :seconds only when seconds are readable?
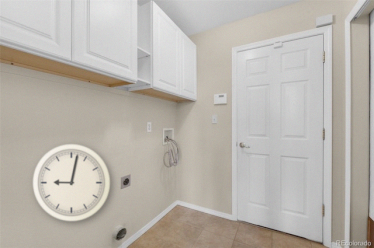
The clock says 9:02
